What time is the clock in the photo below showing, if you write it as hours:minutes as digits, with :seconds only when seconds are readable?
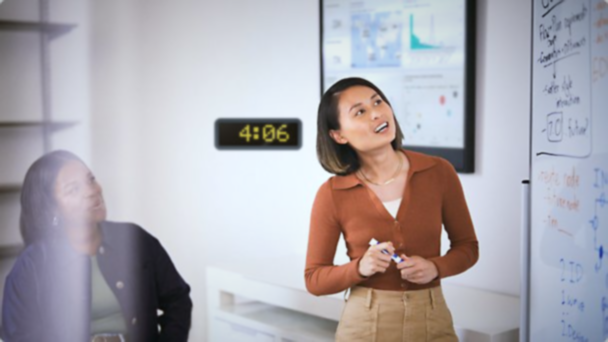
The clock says 4:06
